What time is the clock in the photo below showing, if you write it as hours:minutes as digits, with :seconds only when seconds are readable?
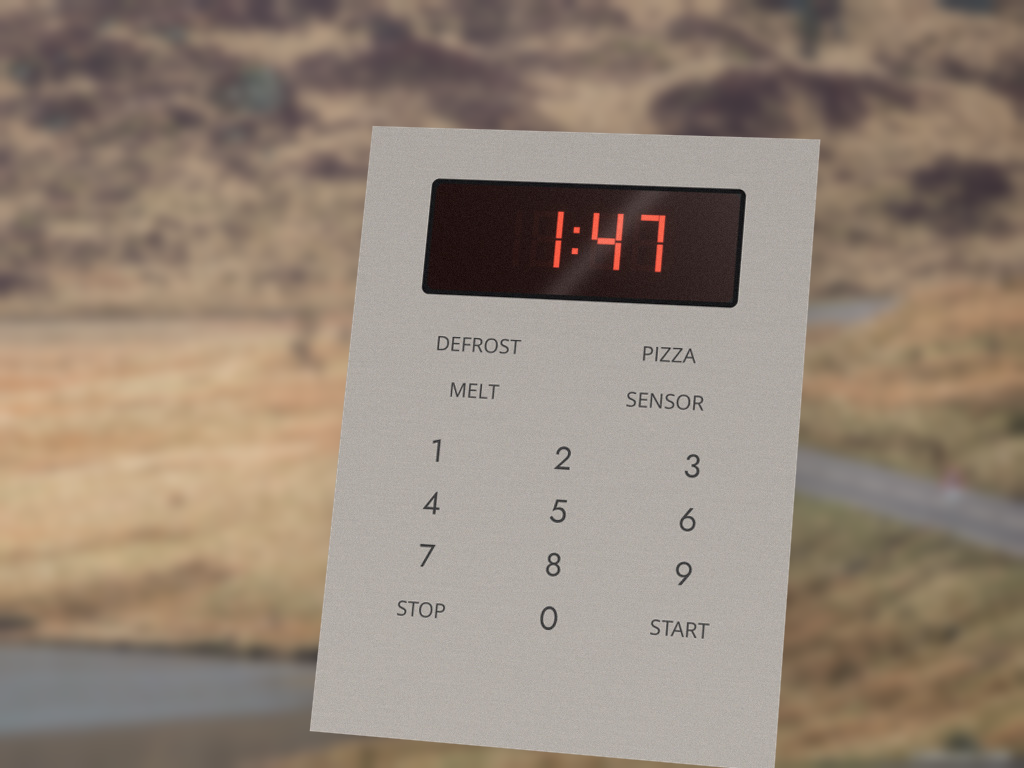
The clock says 1:47
